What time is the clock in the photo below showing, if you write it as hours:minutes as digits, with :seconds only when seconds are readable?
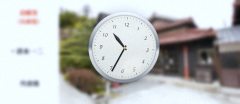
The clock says 10:34
